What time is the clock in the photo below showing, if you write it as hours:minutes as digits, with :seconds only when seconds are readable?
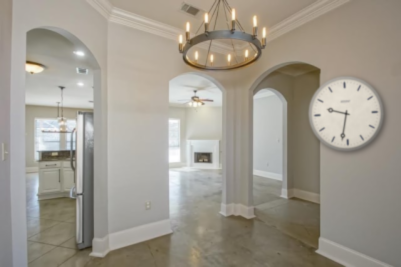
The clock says 9:32
